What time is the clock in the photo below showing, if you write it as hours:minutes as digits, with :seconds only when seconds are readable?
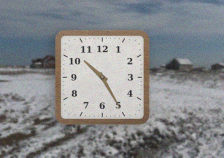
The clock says 10:25
